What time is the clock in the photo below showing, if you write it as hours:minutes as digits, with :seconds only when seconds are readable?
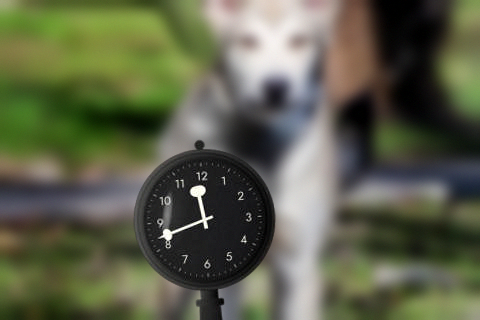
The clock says 11:42
